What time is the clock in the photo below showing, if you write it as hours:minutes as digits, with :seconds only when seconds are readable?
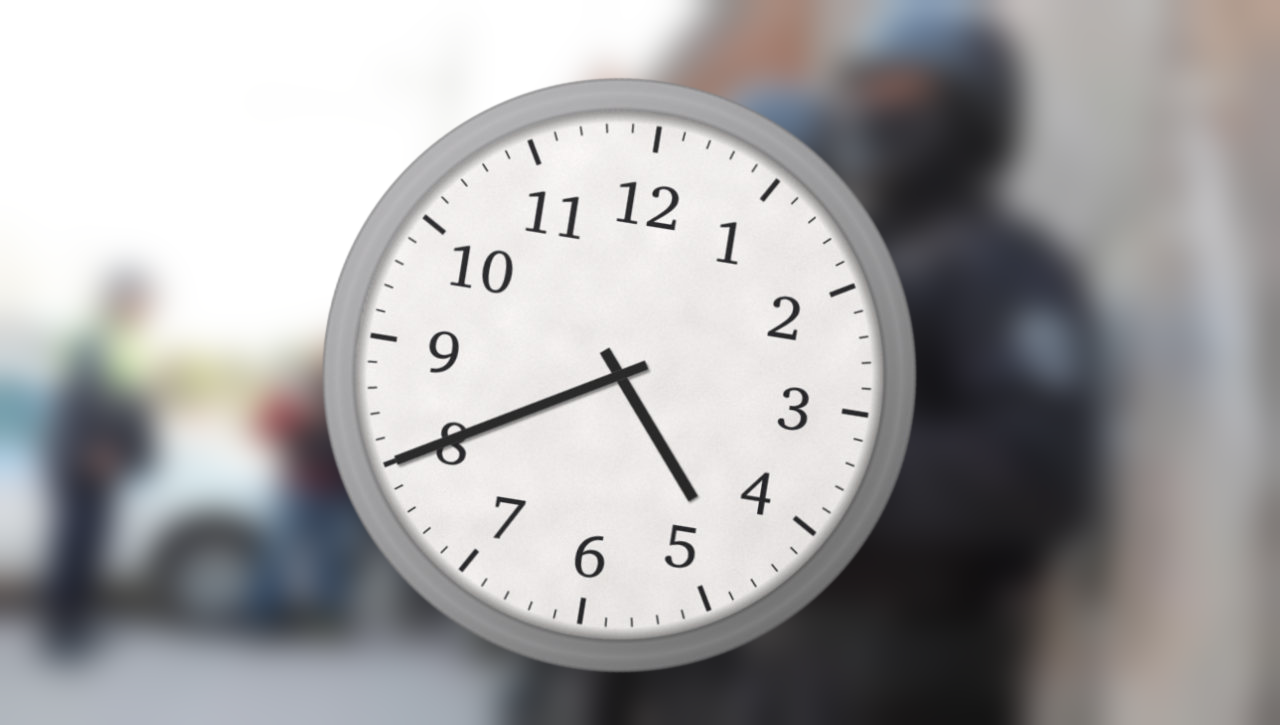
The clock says 4:40
